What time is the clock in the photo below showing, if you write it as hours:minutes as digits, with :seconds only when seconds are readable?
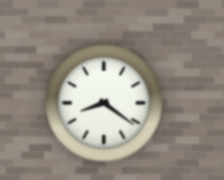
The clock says 8:21
